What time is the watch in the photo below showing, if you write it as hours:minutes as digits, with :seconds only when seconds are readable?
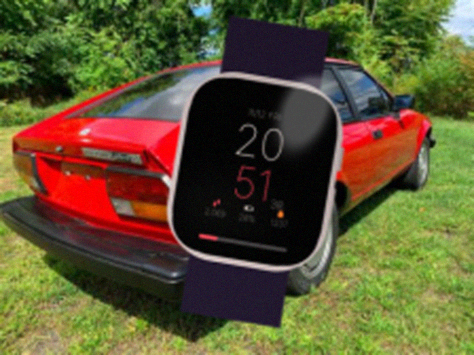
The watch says 20:51
